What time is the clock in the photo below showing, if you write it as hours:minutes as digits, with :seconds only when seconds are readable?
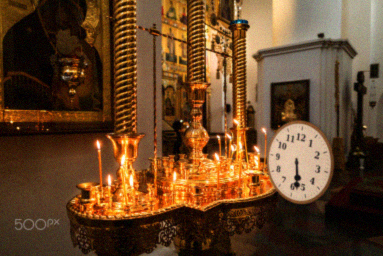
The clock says 5:28
